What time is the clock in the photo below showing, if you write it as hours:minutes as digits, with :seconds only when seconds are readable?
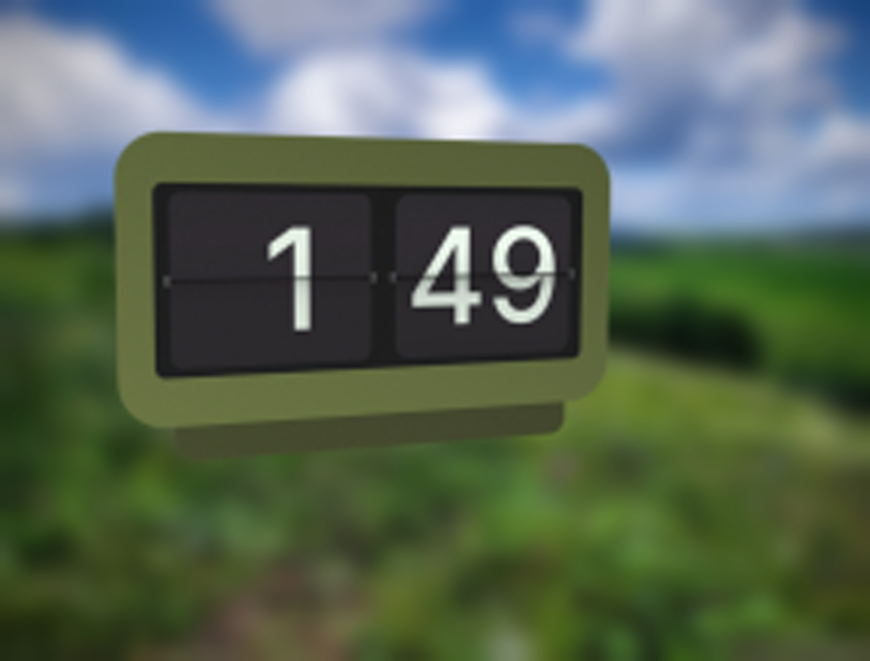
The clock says 1:49
